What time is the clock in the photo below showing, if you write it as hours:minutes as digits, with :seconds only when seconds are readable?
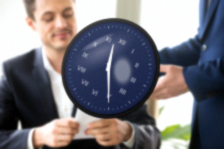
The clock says 11:25
